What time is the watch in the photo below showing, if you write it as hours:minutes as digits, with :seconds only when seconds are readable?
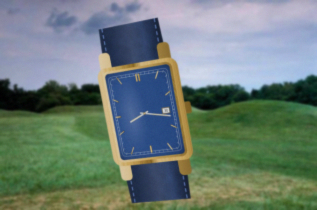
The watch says 8:17
